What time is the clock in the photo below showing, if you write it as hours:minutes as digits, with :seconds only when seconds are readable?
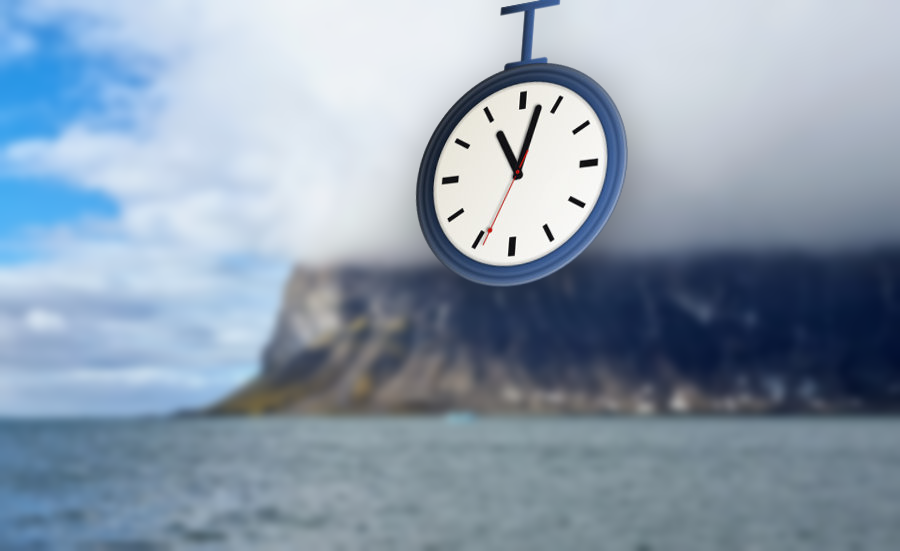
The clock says 11:02:34
